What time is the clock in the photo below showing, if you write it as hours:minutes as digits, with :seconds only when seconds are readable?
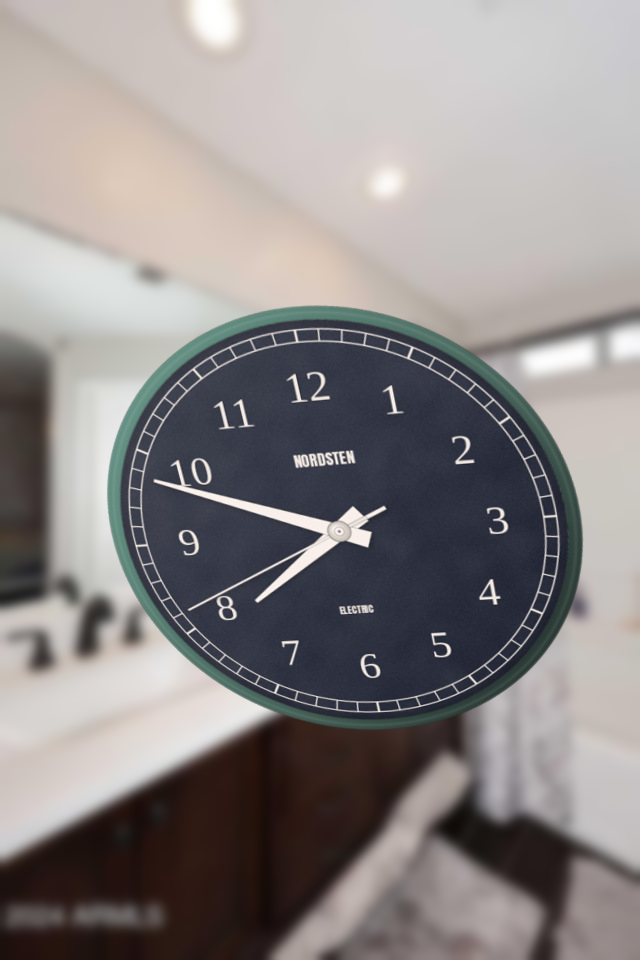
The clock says 7:48:41
